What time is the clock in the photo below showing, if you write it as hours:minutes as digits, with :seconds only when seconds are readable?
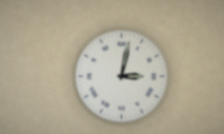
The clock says 3:02
